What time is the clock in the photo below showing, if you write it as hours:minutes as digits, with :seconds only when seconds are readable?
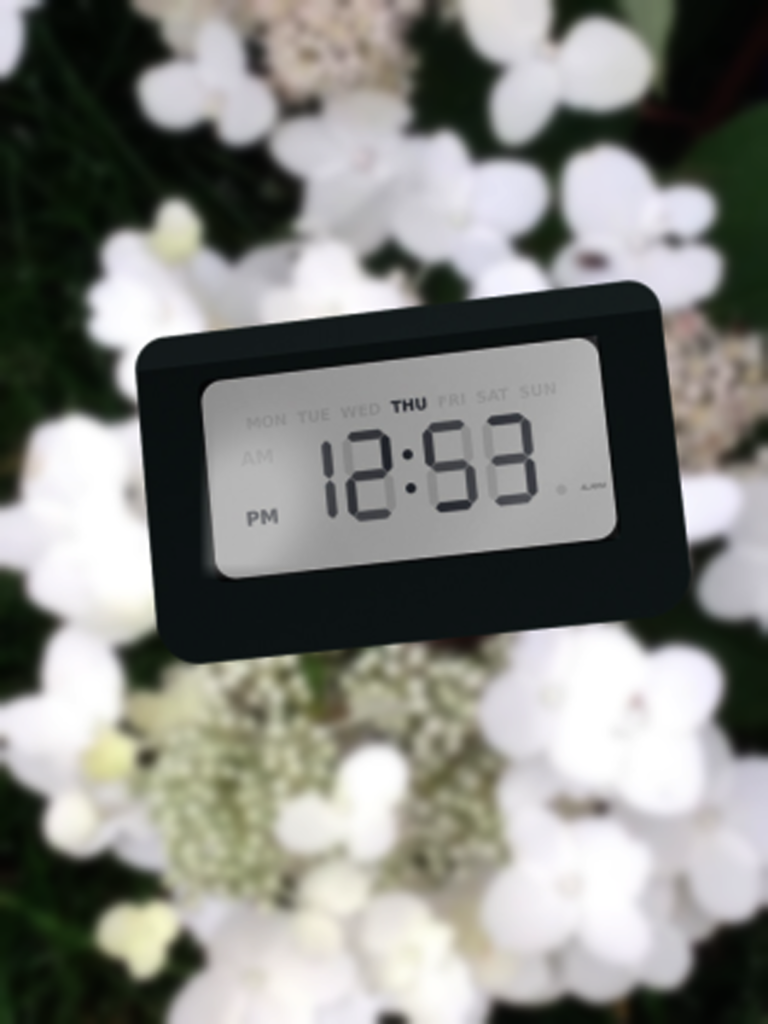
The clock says 12:53
